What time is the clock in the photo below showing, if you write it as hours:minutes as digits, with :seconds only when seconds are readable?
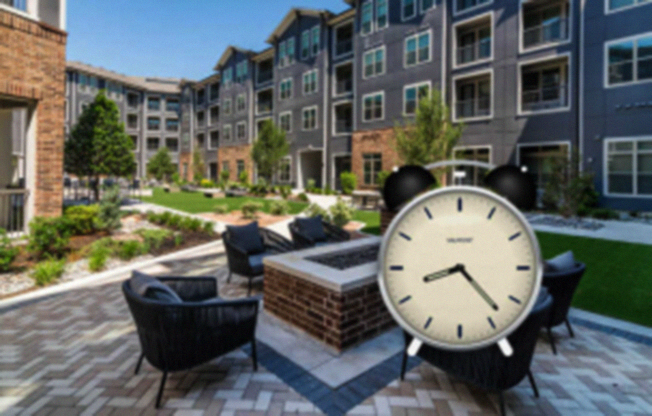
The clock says 8:23
